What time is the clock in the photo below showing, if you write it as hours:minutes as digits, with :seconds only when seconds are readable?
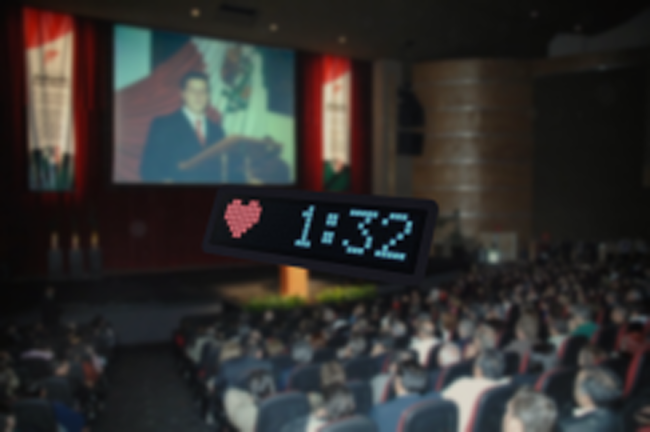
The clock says 1:32
